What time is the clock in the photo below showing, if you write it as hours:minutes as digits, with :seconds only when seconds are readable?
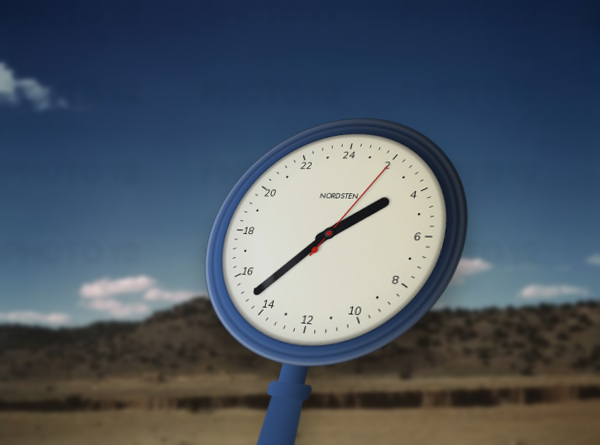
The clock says 3:37:05
